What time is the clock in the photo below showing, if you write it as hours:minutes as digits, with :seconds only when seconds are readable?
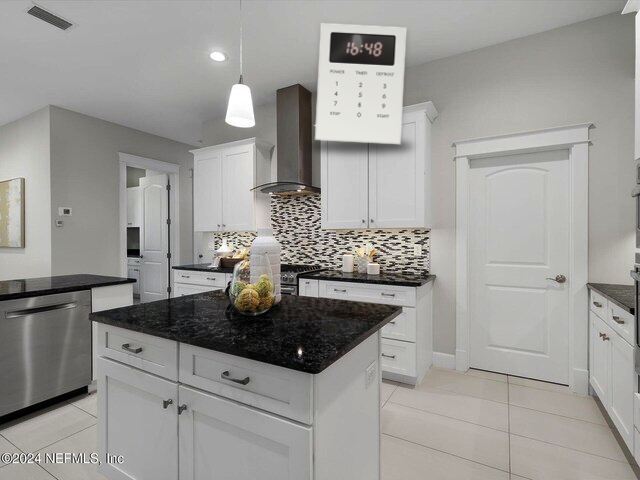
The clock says 16:48
